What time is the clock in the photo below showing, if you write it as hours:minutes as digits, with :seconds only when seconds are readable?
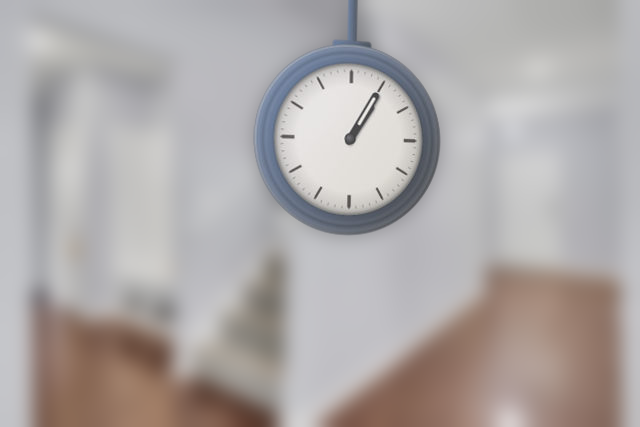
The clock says 1:05
